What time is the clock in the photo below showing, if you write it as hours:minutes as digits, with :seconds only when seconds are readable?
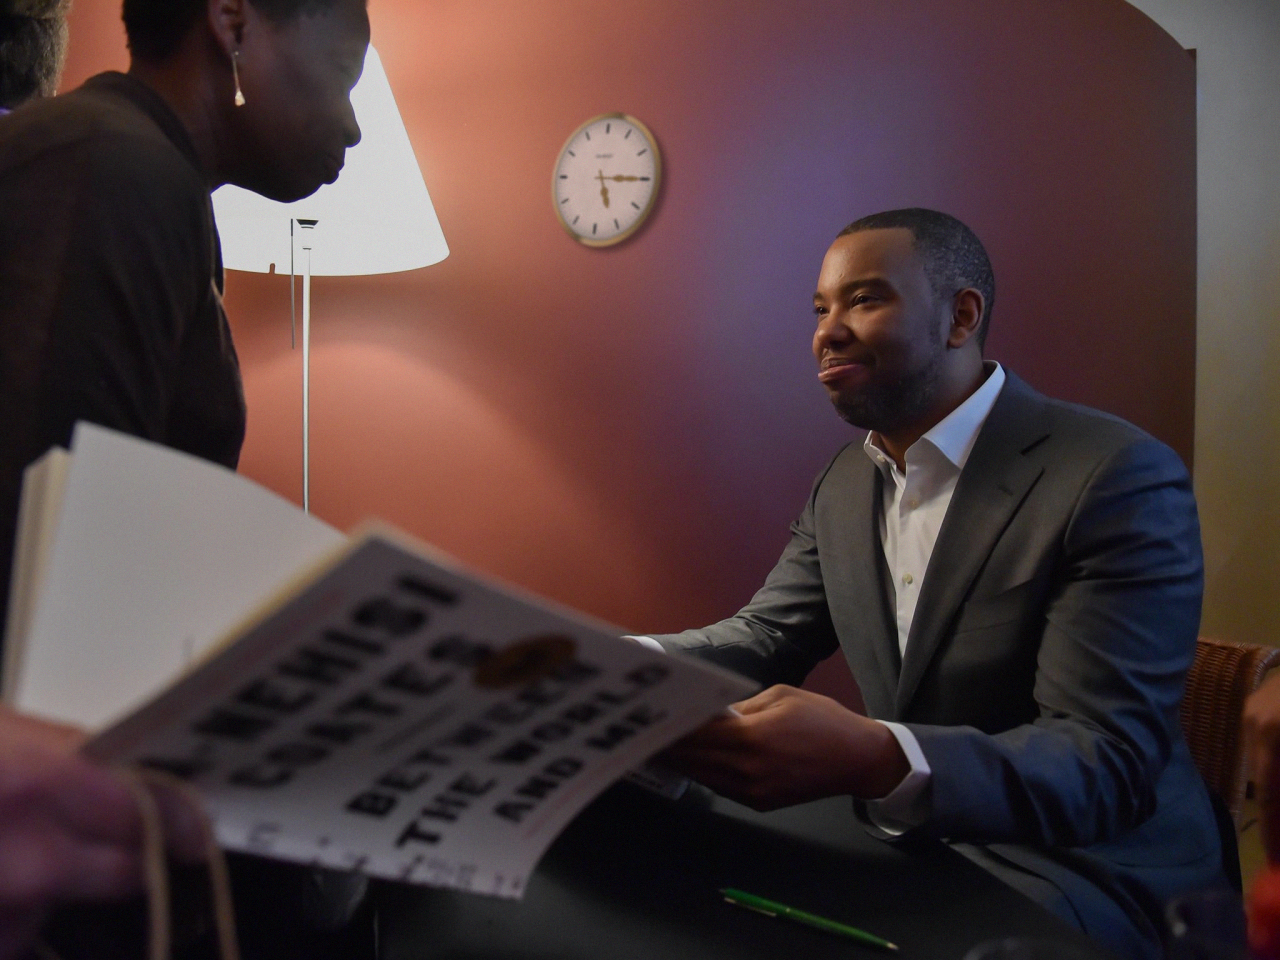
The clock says 5:15
